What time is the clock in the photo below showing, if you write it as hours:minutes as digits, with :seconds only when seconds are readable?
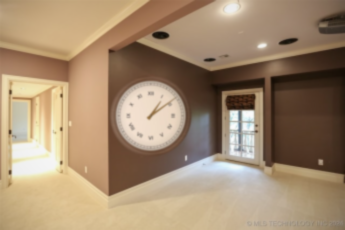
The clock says 1:09
